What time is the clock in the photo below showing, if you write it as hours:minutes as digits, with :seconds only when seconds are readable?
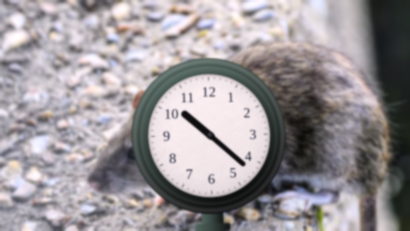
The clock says 10:22
